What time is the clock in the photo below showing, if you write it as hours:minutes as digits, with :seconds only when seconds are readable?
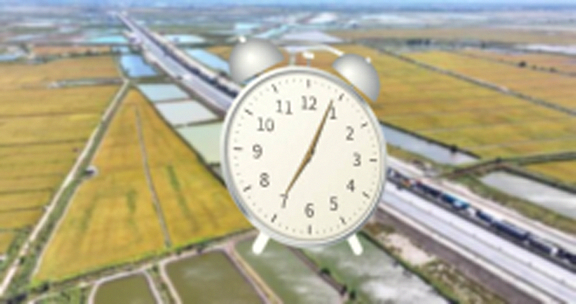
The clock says 7:04
